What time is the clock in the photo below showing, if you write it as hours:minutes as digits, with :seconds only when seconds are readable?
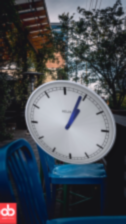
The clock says 1:04
